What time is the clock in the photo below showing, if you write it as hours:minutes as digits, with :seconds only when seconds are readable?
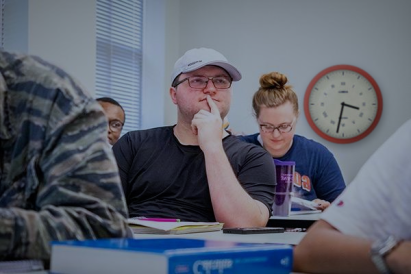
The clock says 3:32
